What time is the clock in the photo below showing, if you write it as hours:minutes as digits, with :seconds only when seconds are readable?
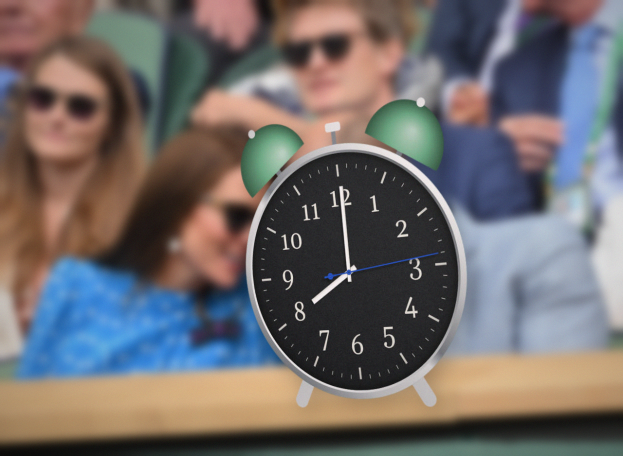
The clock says 8:00:14
